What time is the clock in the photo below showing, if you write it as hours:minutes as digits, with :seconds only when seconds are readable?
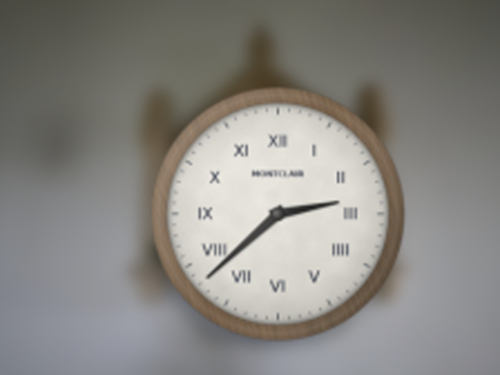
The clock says 2:38
